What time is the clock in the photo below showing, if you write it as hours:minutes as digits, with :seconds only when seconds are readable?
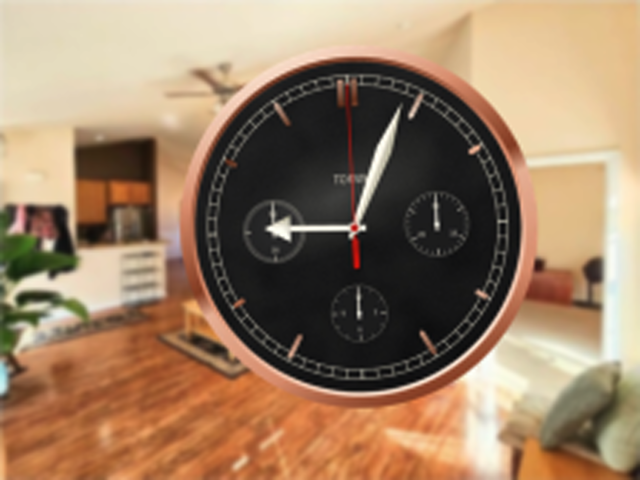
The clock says 9:04
